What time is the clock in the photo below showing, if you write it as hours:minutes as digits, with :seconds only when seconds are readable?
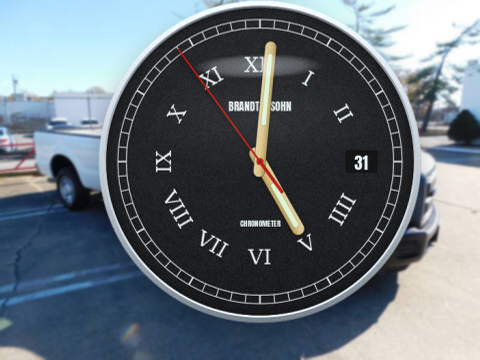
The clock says 5:00:54
